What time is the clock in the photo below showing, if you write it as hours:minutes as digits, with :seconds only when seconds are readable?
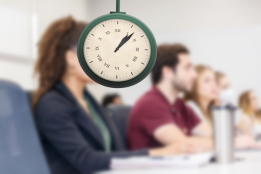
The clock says 1:07
